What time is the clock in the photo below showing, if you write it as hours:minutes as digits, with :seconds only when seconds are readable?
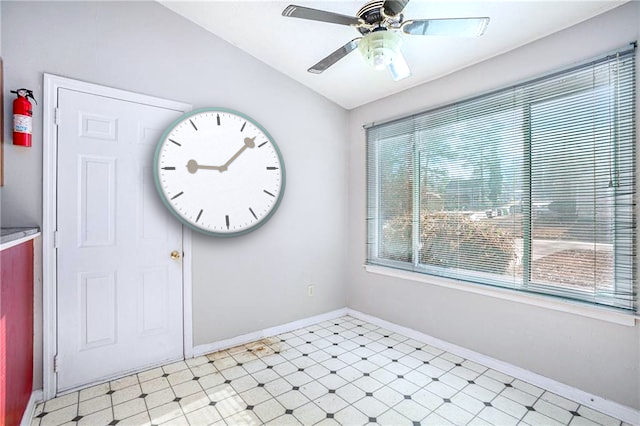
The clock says 9:08
